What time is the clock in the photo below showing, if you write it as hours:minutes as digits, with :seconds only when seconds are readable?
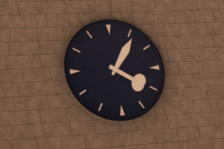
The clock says 4:06
